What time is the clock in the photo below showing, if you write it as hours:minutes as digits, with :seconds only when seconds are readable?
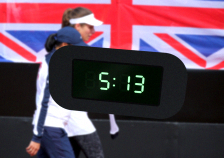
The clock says 5:13
